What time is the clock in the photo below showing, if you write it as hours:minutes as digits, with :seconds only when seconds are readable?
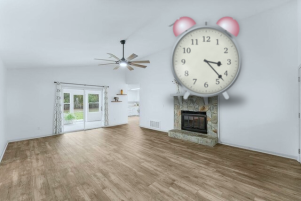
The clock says 3:23
